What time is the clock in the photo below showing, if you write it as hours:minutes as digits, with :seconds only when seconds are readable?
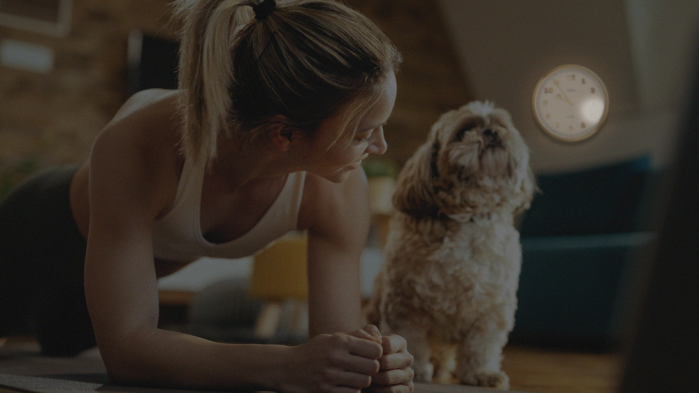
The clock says 9:54
